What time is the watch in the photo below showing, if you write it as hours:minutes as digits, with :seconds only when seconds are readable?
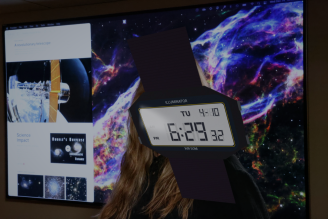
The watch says 6:29:32
